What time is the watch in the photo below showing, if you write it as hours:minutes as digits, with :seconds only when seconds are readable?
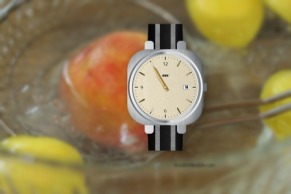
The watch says 10:55
